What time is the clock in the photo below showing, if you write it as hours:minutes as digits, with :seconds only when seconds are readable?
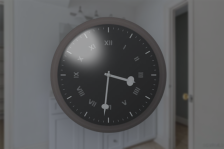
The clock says 3:31
